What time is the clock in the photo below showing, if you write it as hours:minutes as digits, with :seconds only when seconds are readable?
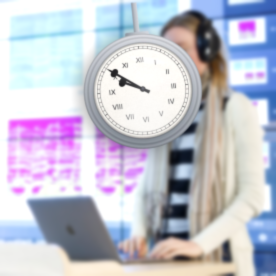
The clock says 9:51
